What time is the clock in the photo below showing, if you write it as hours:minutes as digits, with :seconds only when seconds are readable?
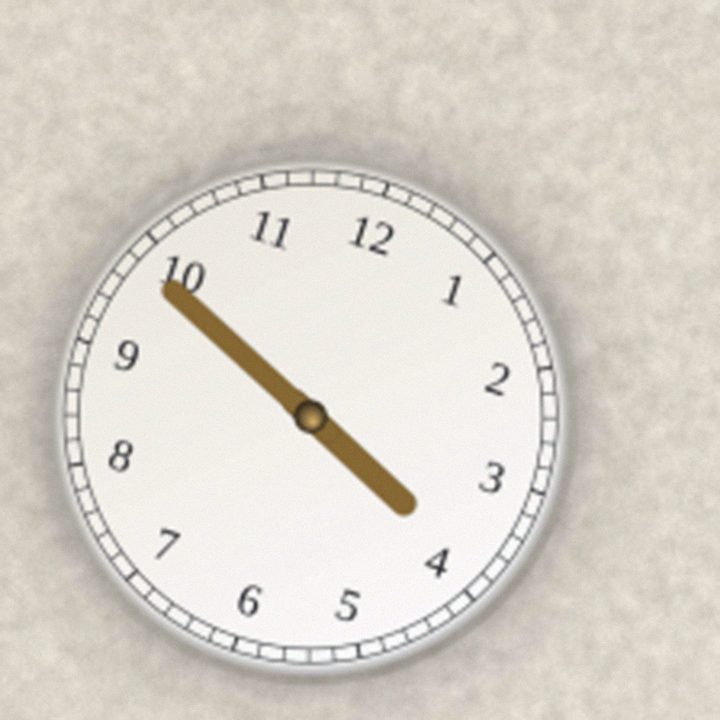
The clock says 3:49
